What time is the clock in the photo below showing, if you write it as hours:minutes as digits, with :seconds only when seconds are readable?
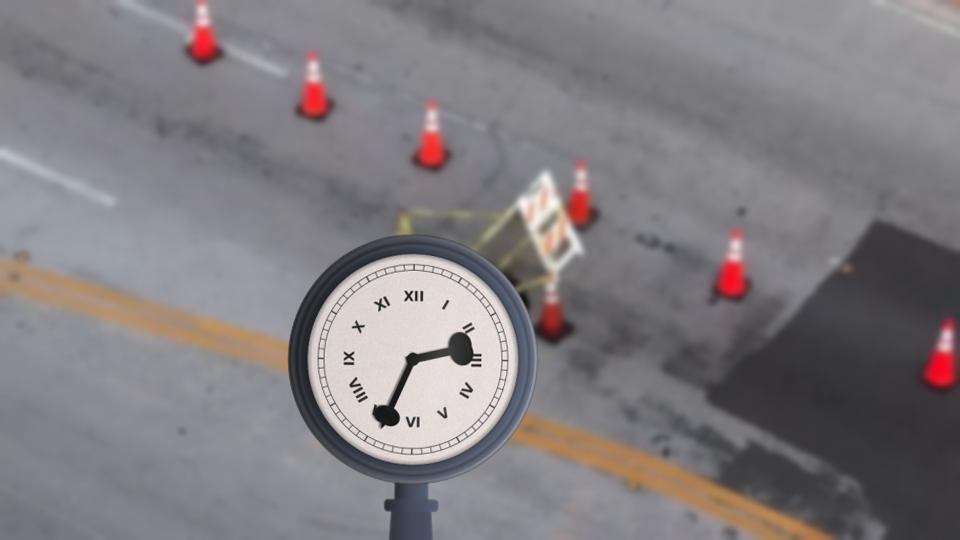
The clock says 2:34
